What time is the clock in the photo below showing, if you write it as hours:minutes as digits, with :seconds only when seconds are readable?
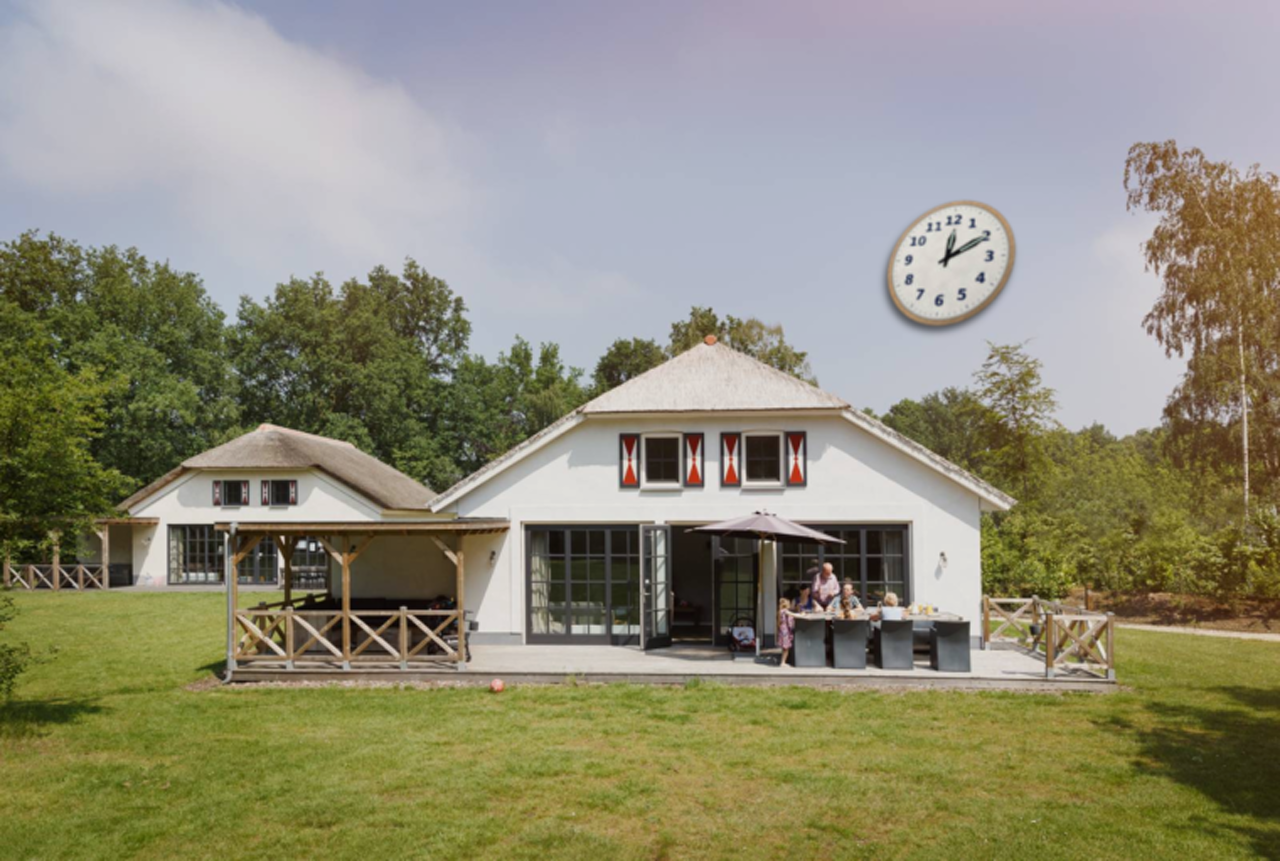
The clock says 12:10
